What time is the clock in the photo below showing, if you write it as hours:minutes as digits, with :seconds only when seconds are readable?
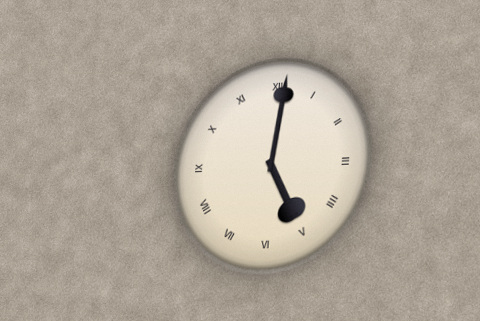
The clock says 5:01
